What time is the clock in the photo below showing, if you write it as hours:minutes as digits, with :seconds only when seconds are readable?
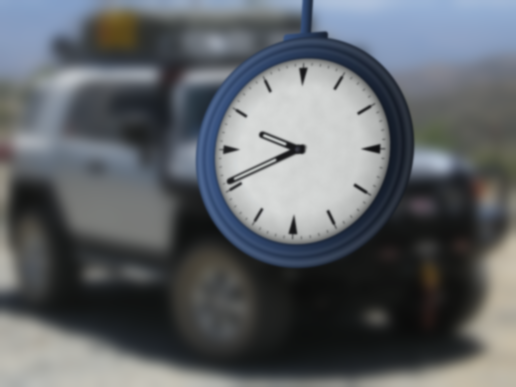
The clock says 9:41
